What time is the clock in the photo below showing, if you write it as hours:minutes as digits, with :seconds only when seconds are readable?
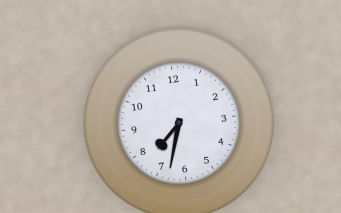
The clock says 7:33
